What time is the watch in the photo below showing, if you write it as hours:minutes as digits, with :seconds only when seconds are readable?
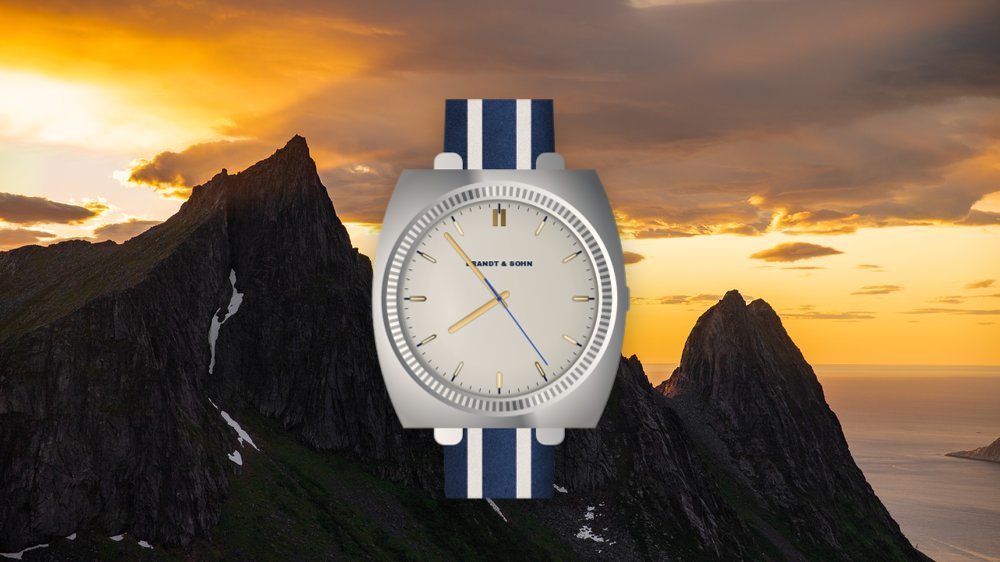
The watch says 7:53:24
